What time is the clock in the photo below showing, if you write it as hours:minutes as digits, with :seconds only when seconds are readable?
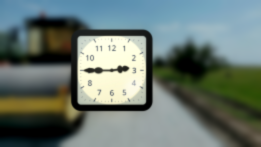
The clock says 2:45
